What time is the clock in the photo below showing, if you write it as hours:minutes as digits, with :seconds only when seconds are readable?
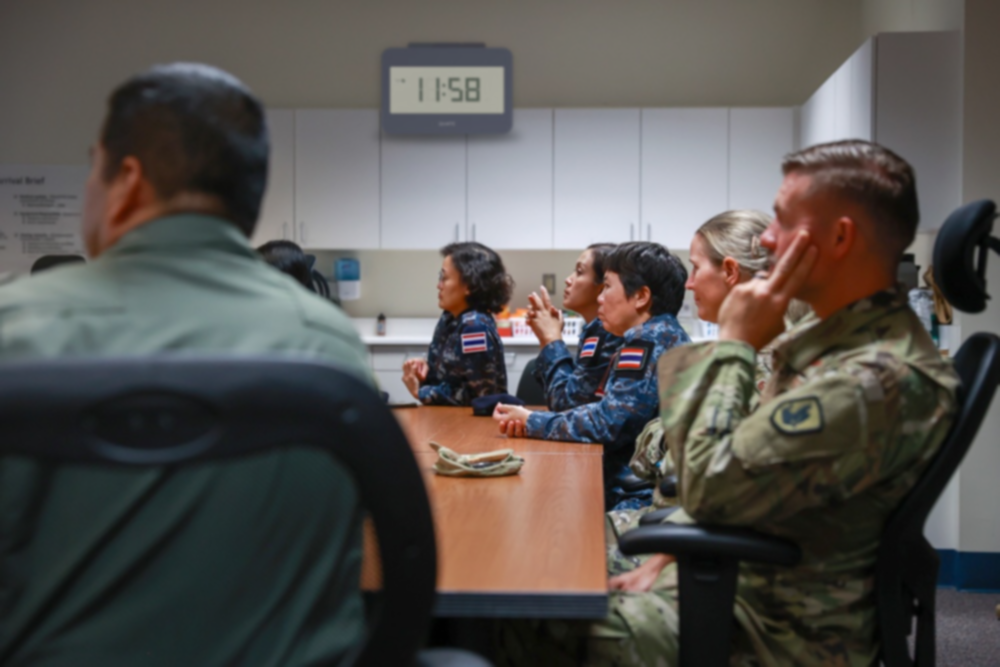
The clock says 11:58
